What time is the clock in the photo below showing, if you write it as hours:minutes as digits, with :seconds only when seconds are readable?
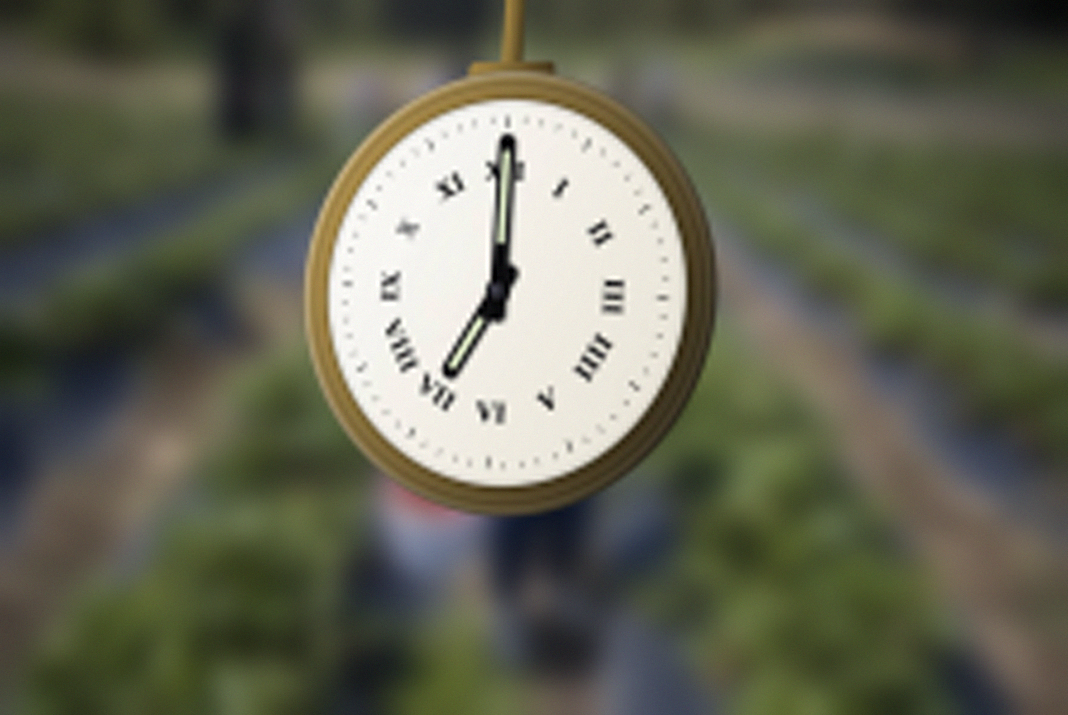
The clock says 7:00
